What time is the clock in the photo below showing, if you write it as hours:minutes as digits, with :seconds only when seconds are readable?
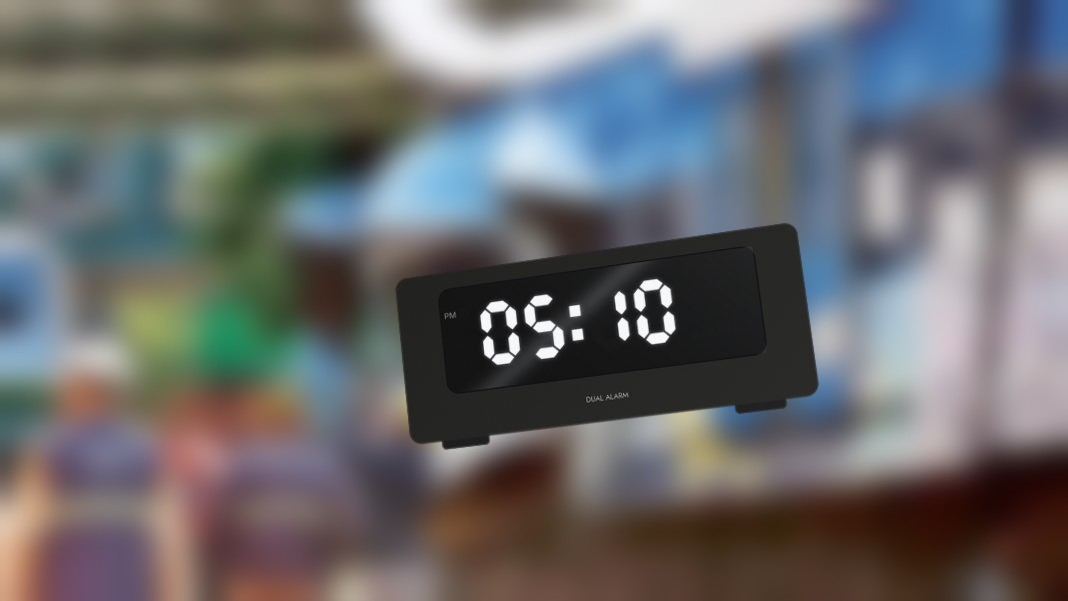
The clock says 5:10
